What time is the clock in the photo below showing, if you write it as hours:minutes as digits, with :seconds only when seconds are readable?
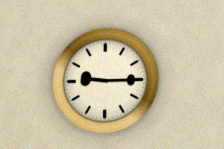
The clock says 9:15
